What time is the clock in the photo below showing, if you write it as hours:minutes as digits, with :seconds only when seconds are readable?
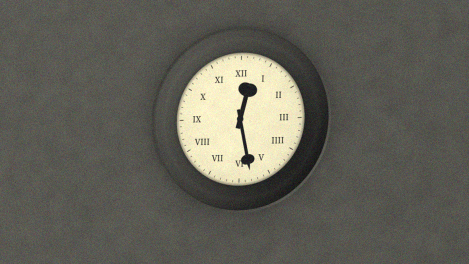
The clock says 12:28
